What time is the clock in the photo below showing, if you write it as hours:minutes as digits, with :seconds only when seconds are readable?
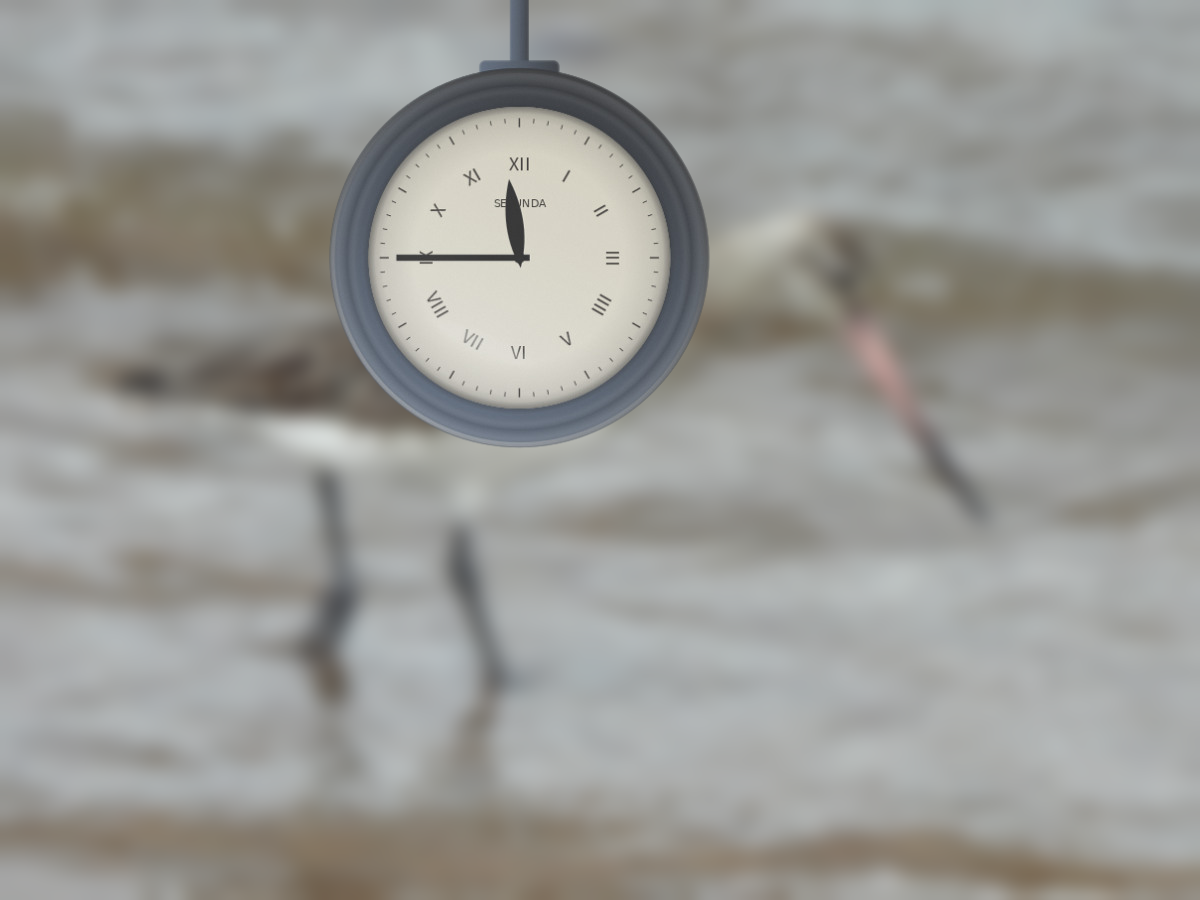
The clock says 11:45
